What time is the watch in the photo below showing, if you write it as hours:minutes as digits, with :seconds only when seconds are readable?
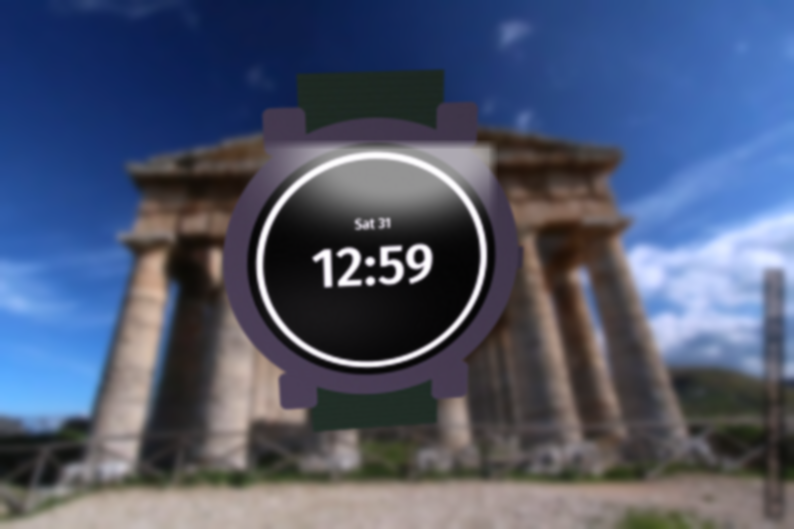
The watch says 12:59
